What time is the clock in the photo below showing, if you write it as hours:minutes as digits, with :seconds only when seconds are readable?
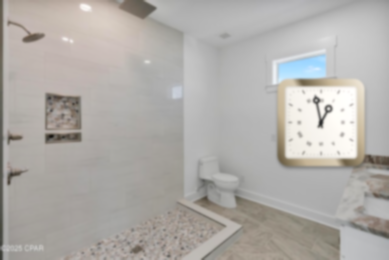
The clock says 12:58
